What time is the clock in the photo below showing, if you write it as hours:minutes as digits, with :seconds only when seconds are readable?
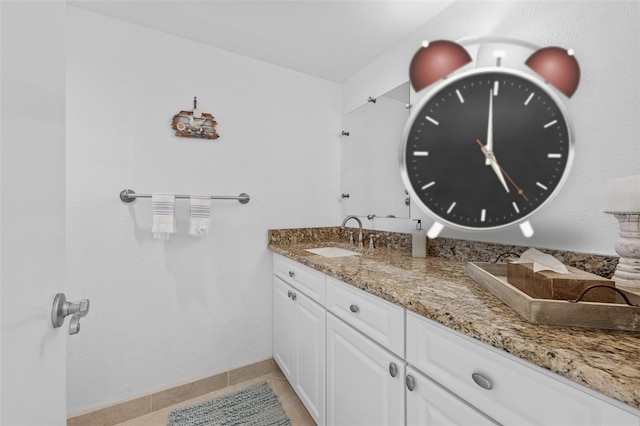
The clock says 4:59:23
